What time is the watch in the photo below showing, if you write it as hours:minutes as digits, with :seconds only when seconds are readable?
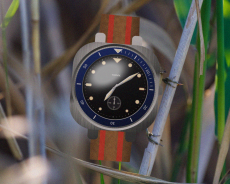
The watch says 7:09
